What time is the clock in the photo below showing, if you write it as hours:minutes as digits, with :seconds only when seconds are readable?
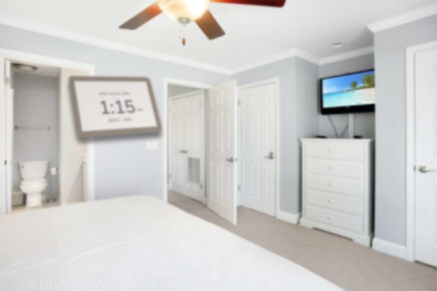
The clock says 1:15
